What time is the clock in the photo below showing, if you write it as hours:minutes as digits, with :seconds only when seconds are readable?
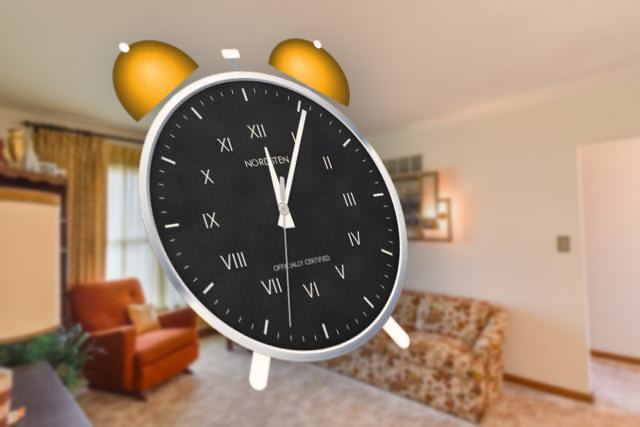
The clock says 12:05:33
